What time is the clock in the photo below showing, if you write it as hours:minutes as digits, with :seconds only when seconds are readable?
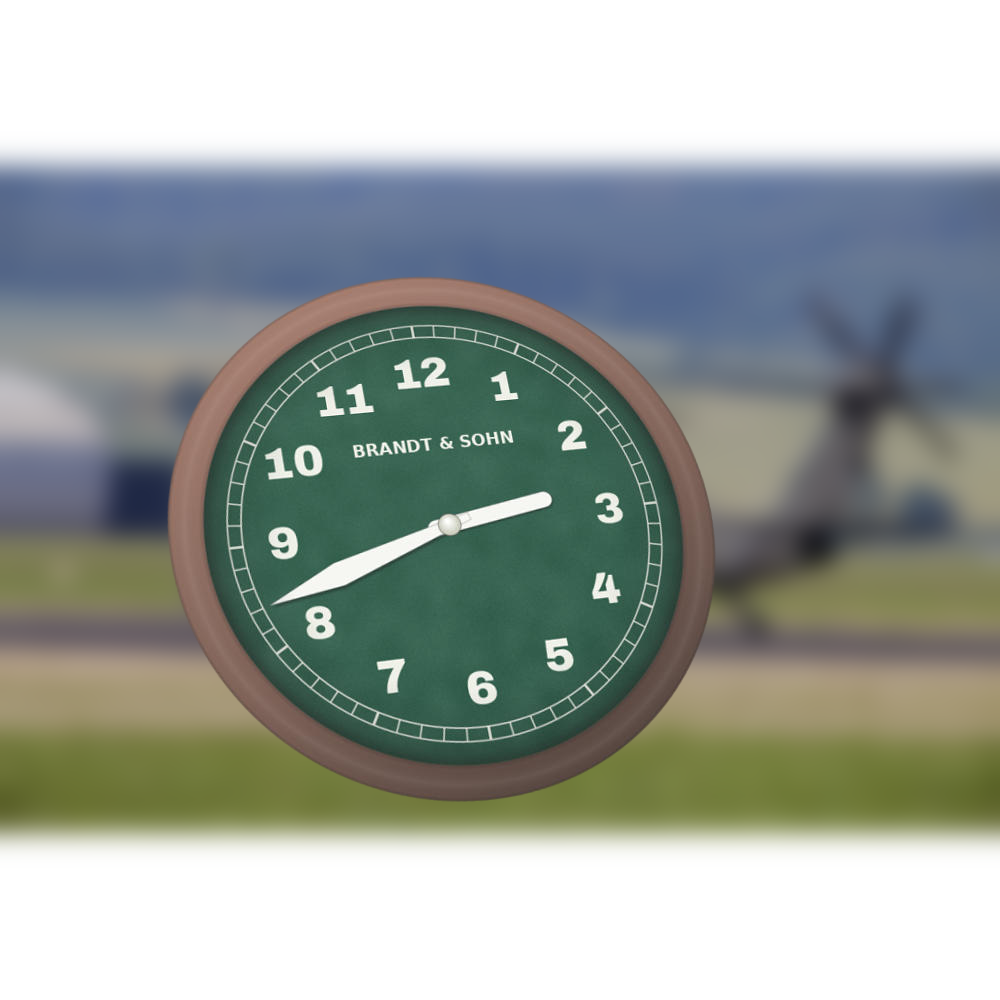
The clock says 2:42
